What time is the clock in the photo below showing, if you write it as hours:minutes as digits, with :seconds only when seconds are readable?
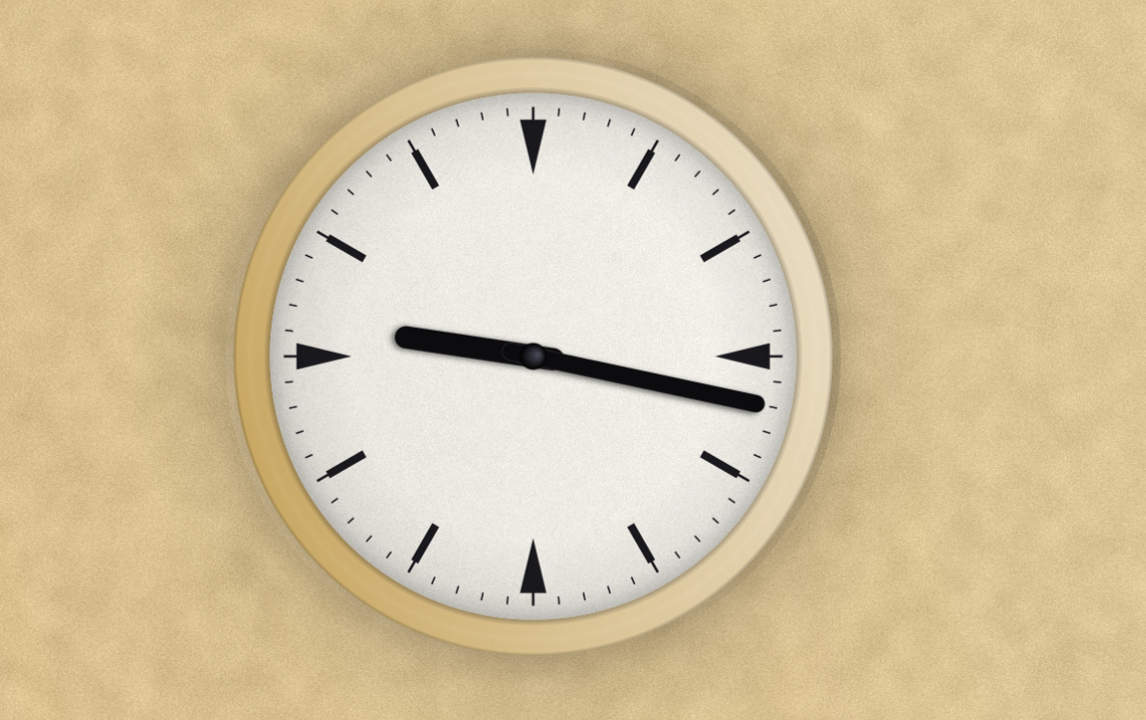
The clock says 9:17
